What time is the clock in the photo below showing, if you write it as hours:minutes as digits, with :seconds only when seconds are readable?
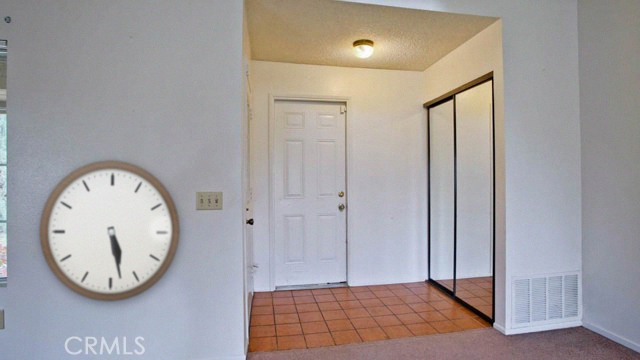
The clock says 5:28
